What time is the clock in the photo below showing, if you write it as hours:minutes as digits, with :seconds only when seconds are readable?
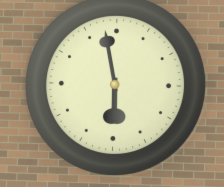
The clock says 5:58
